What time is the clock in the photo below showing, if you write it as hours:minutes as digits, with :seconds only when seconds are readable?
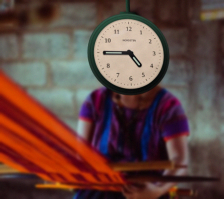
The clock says 4:45
